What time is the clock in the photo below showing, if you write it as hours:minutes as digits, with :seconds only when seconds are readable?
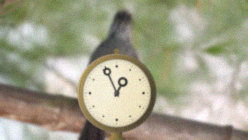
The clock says 12:56
